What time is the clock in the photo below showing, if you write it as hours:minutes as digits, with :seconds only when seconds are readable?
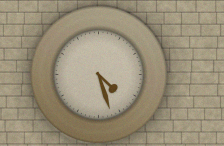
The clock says 4:27
